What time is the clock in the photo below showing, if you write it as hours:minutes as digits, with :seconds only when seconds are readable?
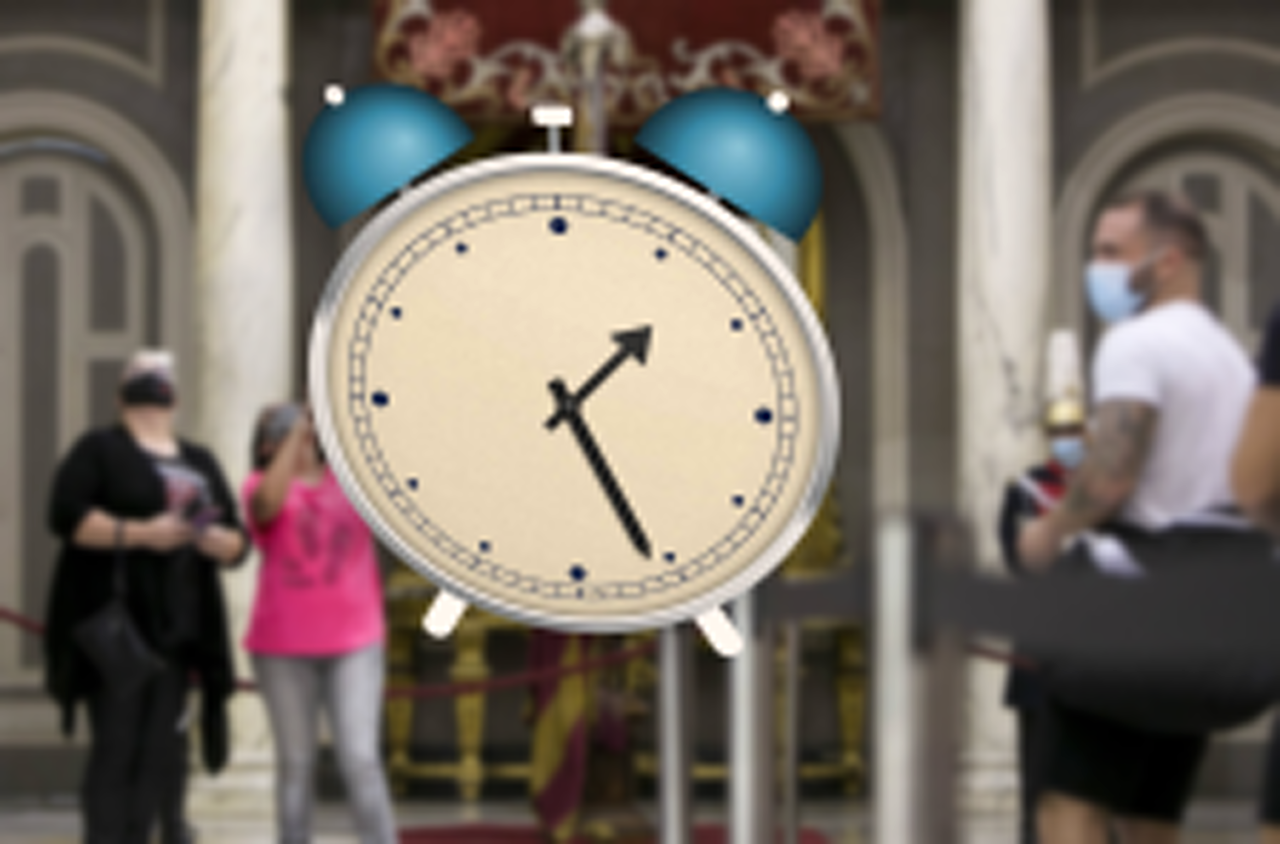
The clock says 1:26
